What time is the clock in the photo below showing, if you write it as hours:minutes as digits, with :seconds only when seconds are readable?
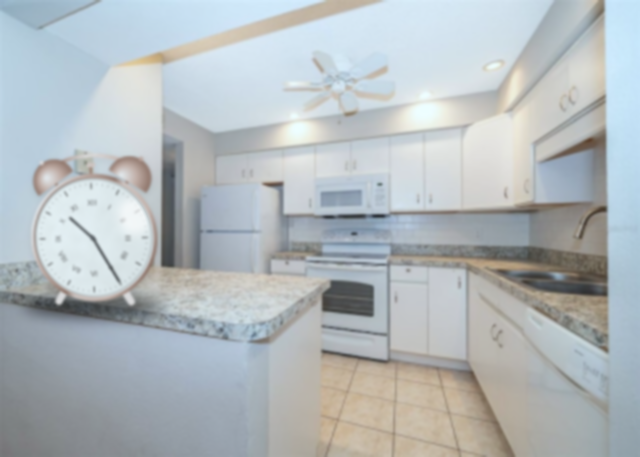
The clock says 10:25
